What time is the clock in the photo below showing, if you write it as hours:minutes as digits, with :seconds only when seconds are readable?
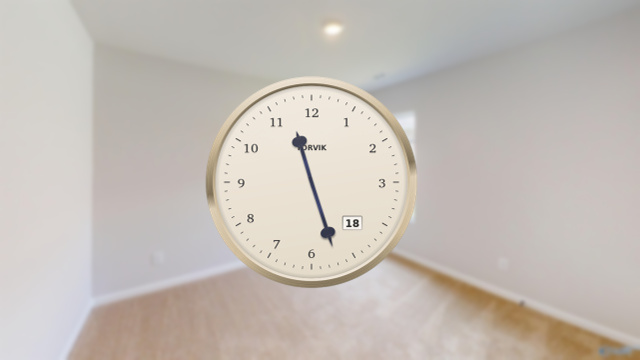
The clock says 11:27
